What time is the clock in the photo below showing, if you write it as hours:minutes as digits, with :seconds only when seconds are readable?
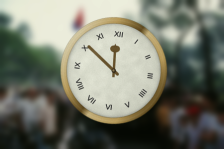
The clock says 11:51
